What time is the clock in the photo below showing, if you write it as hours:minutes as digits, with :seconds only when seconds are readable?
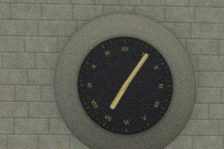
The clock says 7:06
